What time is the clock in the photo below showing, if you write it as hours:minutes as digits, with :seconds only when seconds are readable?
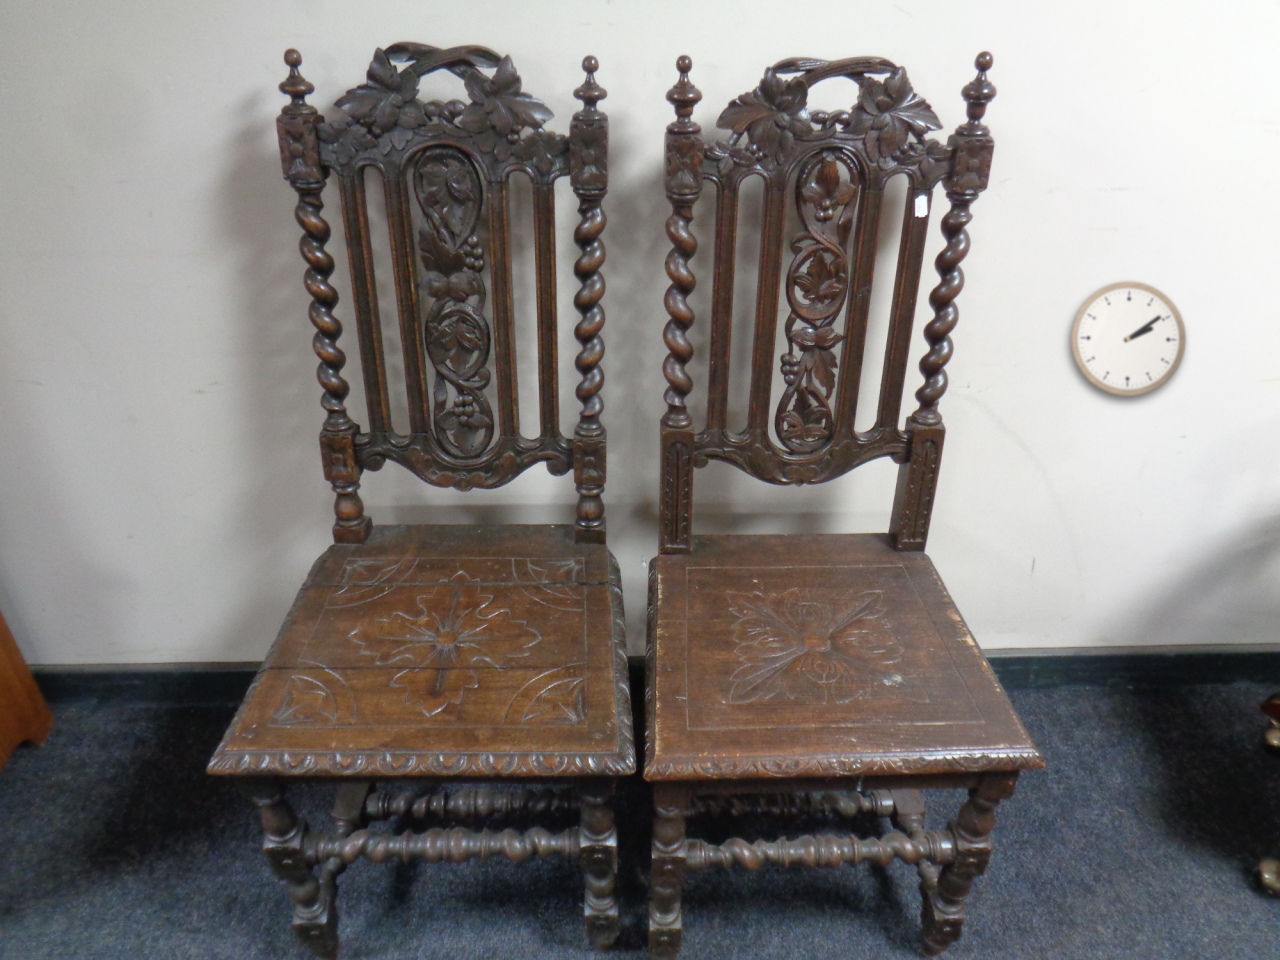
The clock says 2:09
